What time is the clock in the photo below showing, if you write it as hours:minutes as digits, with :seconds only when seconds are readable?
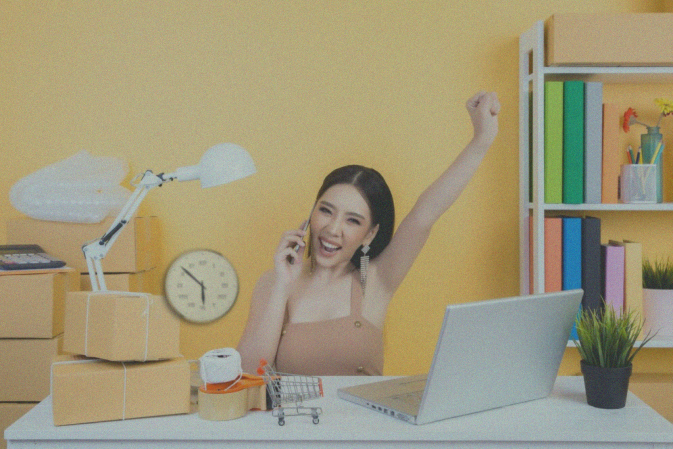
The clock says 5:52
